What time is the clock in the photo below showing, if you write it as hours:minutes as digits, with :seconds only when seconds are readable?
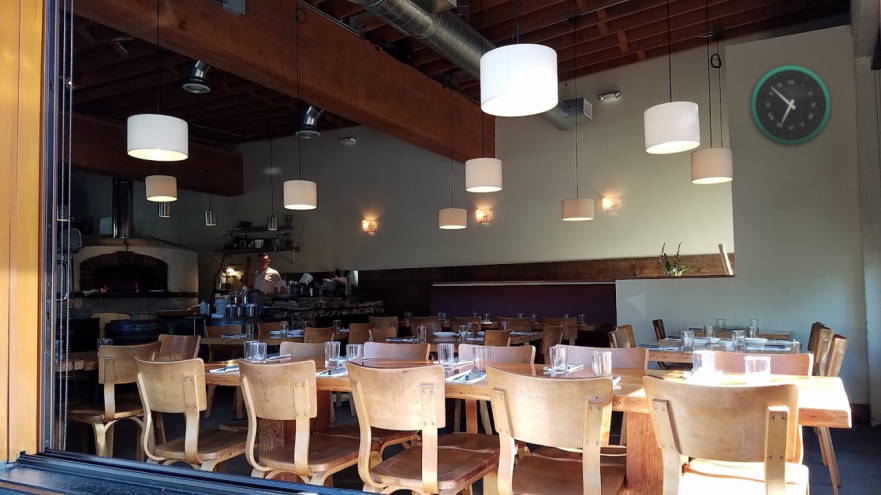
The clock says 6:52
